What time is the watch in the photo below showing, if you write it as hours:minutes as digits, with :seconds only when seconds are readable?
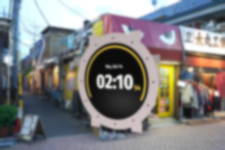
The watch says 2:10
